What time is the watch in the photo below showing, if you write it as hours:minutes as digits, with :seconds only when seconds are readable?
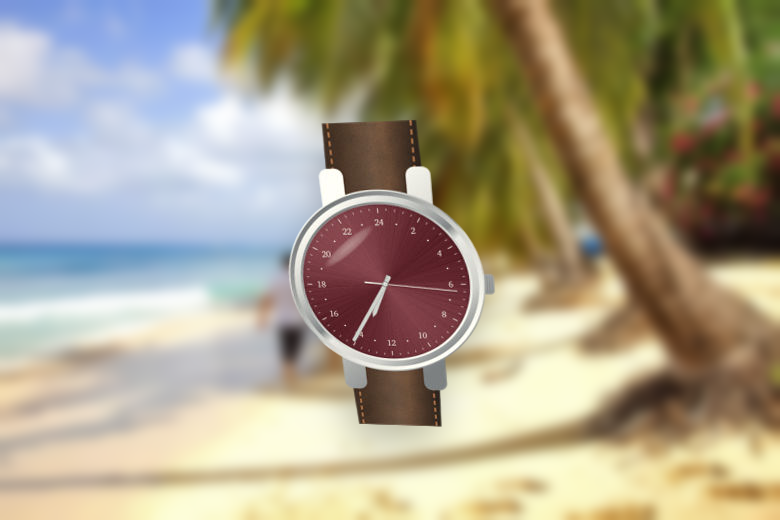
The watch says 13:35:16
